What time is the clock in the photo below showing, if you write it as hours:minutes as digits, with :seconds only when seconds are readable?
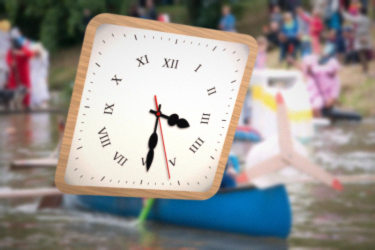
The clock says 3:29:26
